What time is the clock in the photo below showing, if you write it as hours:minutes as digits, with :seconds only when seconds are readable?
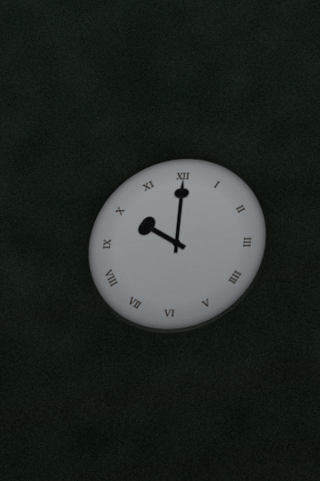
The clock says 10:00
